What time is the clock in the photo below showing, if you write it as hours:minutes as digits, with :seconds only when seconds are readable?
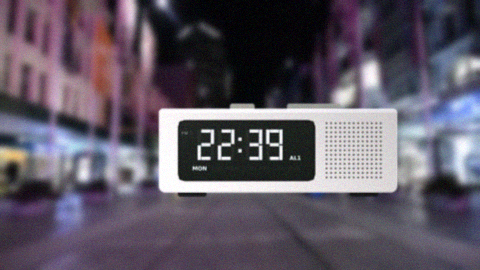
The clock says 22:39
